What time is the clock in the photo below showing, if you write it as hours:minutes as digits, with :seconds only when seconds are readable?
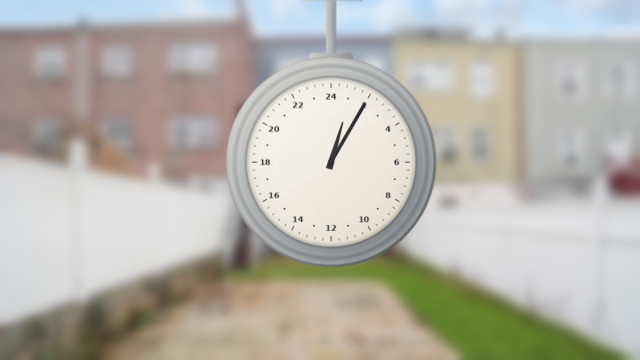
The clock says 1:05
